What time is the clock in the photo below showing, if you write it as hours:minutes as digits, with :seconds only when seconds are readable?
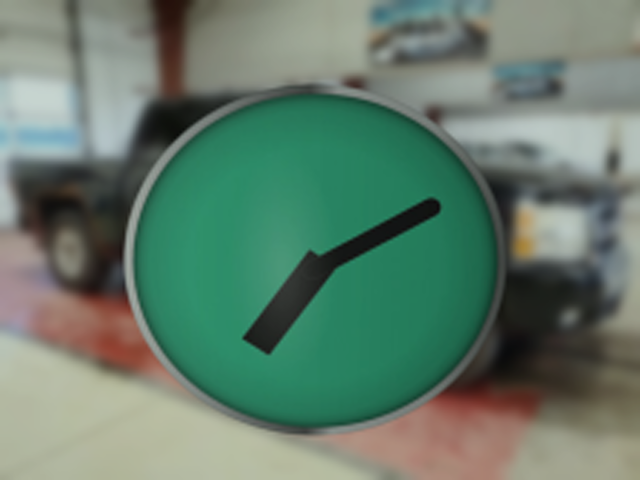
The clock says 7:10
